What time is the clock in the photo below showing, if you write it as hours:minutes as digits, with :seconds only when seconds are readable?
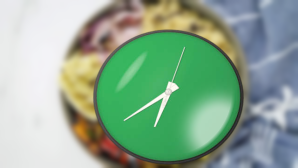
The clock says 6:39:03
